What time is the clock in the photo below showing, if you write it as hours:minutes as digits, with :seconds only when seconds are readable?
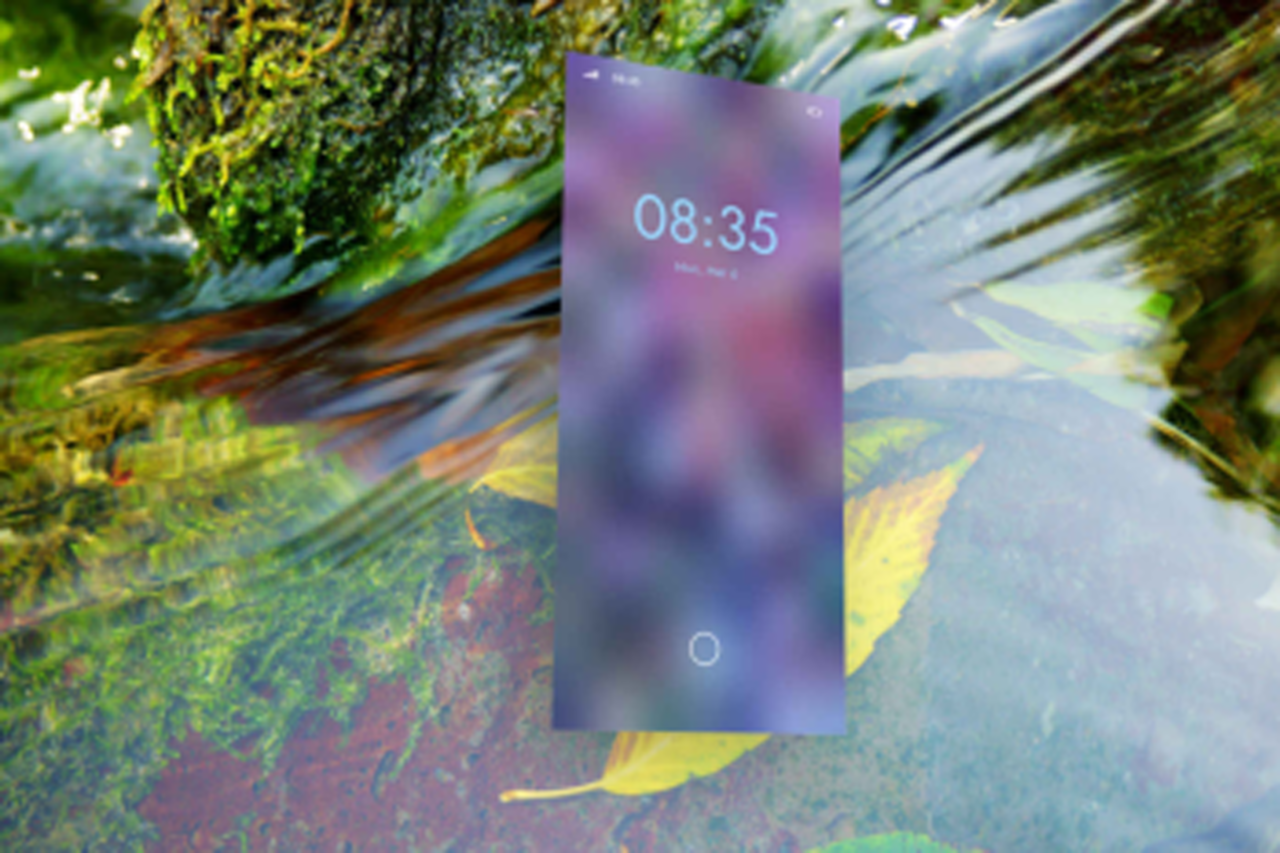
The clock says 8:35
